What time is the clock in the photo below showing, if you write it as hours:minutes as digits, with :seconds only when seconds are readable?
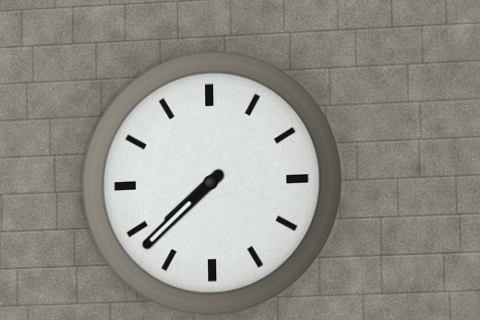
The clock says 7:38
